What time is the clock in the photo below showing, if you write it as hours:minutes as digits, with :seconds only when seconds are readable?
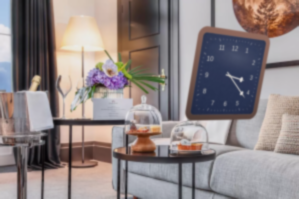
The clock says 3:22
